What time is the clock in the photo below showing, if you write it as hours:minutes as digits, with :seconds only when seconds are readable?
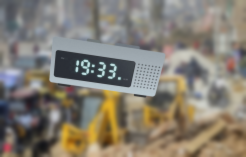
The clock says 19:33
